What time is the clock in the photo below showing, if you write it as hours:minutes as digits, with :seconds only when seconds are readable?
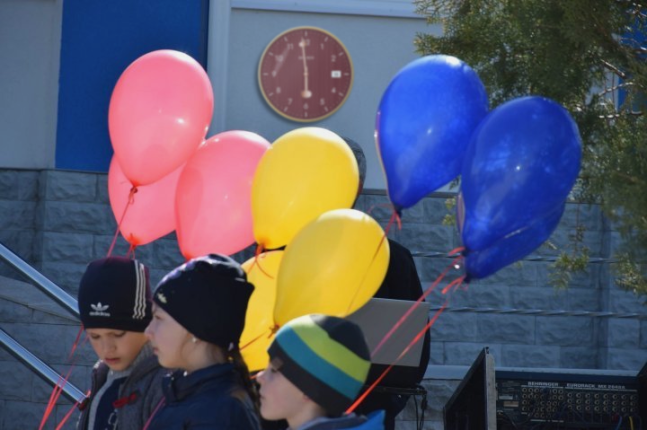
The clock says 5:59
